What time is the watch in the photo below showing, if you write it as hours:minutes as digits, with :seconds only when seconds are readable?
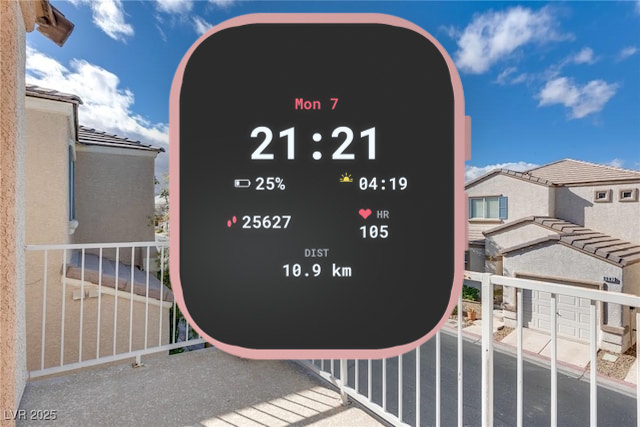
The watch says 21:21
